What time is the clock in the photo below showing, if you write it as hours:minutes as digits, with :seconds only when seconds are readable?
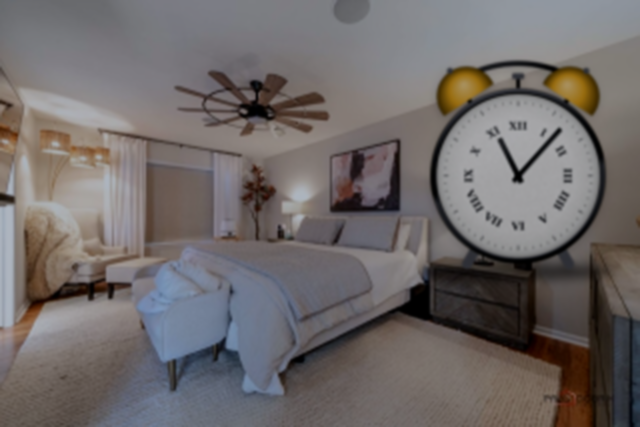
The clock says 11:07
